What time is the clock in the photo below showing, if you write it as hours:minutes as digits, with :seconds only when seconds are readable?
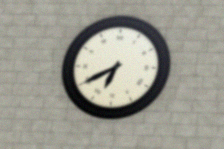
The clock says 6:40
